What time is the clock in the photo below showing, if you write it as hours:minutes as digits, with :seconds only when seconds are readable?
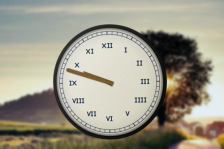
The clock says 9:48
